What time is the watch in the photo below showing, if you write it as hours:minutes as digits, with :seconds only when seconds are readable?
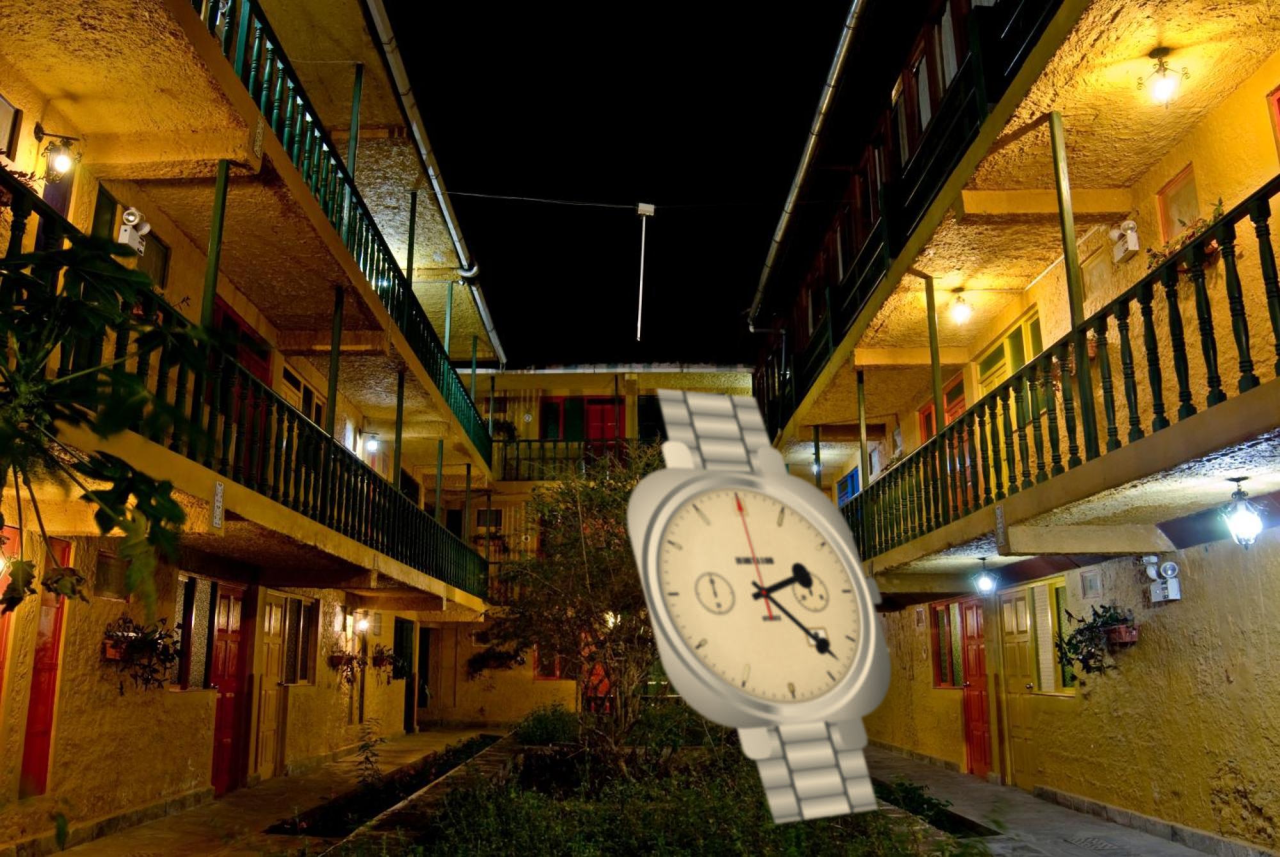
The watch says 2:23
